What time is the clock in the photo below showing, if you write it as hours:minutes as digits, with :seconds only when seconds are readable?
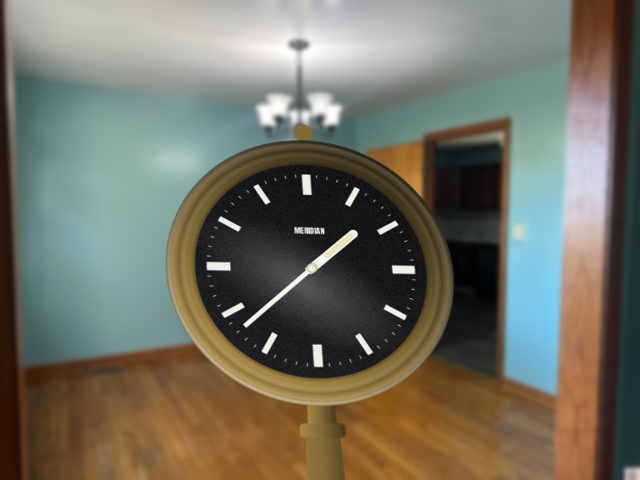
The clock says 1:38
